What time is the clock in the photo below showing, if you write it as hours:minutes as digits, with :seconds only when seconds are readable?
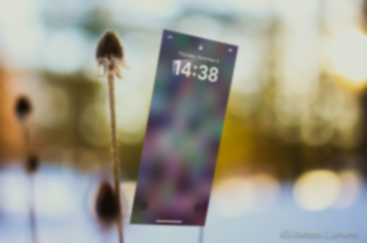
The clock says 14:38
